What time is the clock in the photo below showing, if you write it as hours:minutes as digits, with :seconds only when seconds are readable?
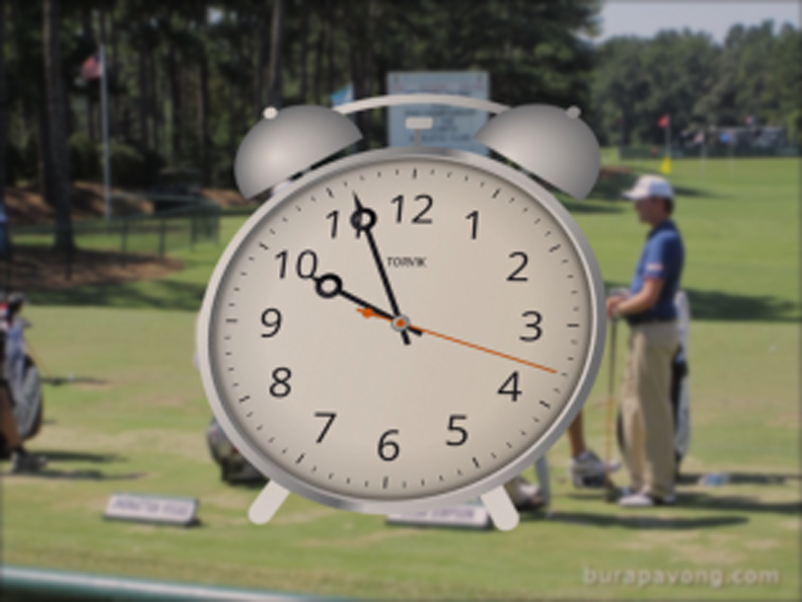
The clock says 9:56:18
